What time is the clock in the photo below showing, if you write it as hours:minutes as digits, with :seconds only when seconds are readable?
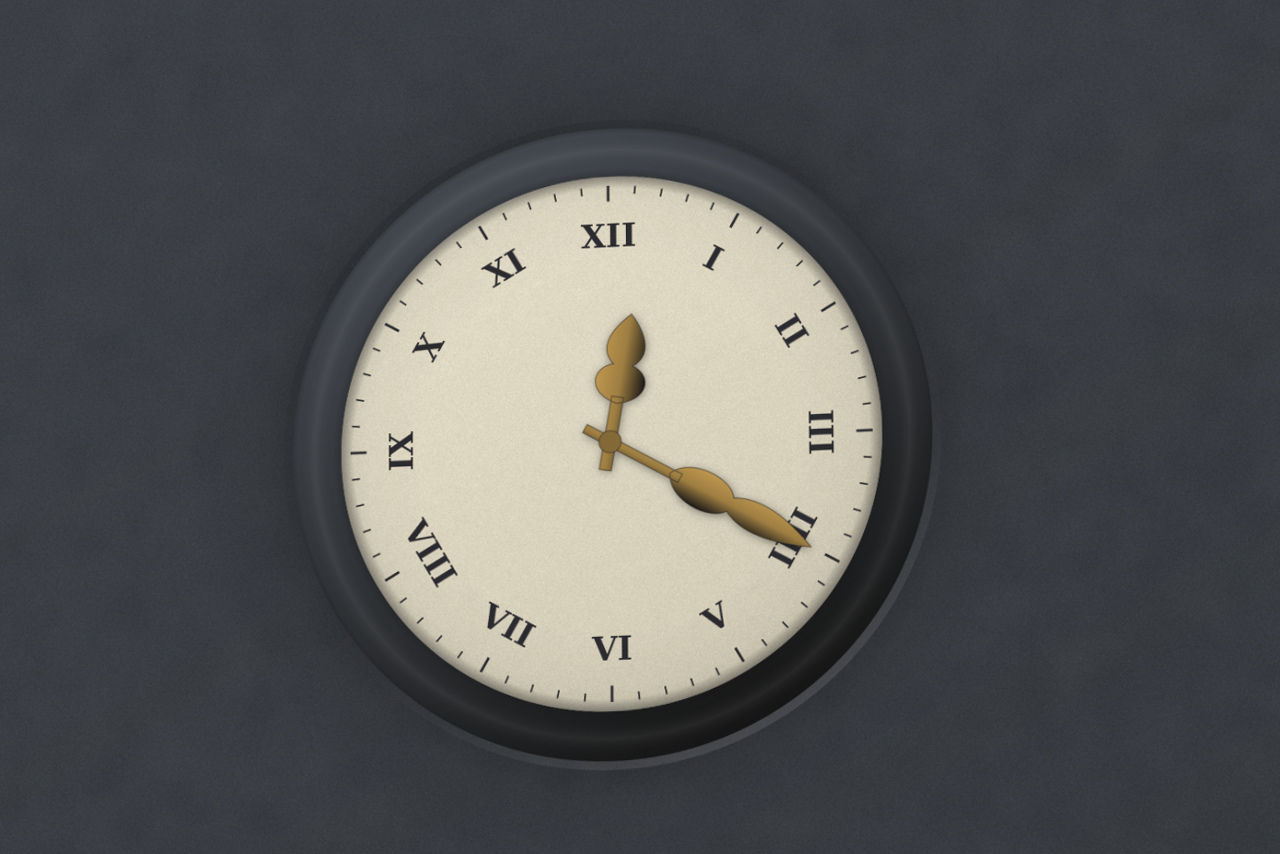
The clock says 12:20
